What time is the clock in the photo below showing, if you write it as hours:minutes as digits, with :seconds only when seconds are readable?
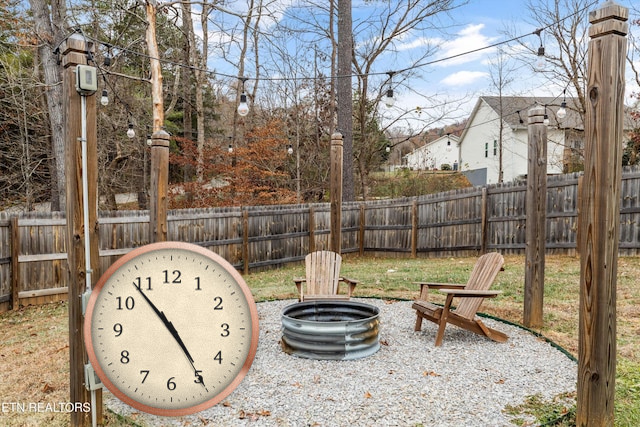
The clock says 4:53:25
